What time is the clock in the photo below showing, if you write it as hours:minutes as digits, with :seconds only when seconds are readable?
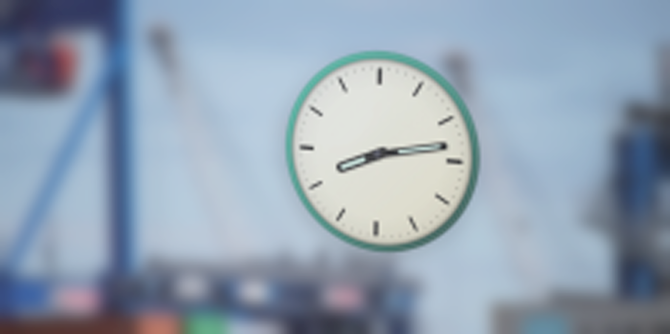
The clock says 8:13
